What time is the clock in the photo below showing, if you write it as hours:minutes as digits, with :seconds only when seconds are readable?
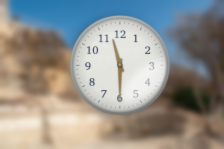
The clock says 11:30
